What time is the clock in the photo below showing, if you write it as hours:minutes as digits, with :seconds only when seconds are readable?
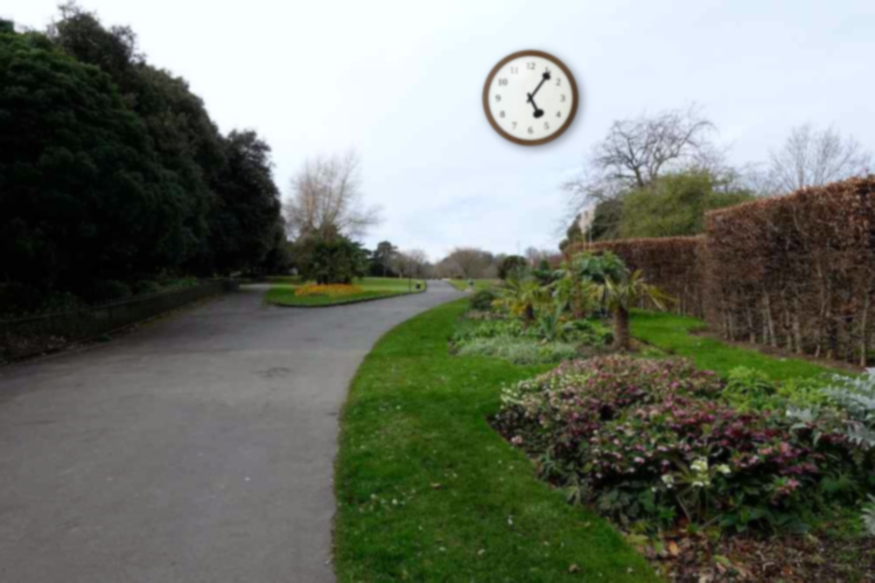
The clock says 5:06
